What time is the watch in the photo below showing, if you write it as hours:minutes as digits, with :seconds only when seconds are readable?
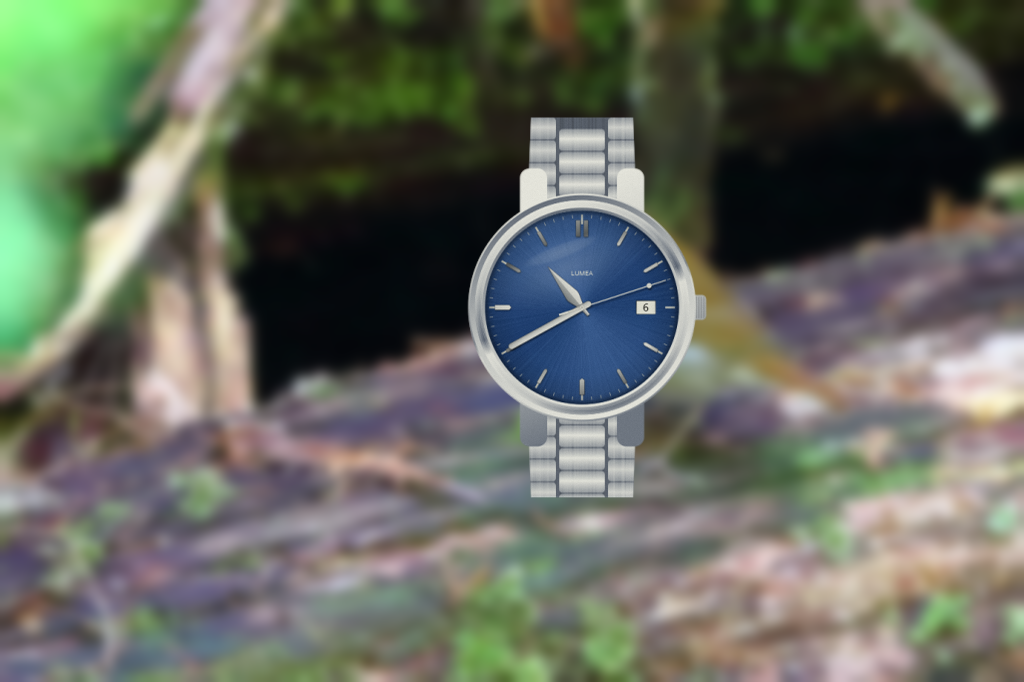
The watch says 10:40:12
